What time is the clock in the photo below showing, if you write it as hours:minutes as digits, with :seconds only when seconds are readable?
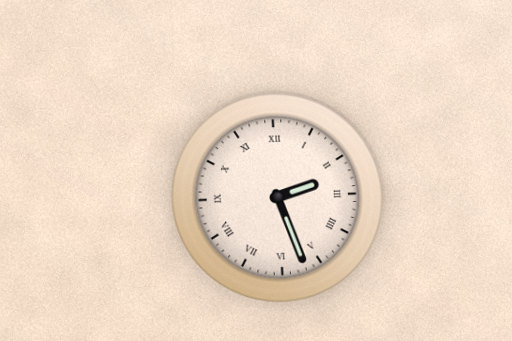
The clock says 2:27
